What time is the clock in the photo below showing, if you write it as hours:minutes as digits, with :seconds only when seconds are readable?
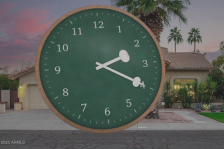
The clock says 2:20
